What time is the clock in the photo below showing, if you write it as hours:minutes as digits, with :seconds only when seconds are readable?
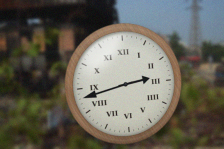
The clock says 2:43
